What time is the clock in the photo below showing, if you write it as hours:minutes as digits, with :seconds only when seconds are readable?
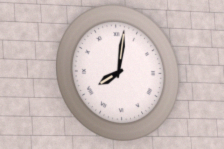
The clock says 8:02
